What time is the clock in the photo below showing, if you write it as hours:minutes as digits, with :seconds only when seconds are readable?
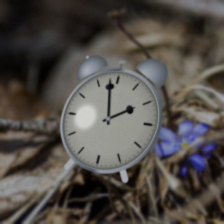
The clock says 1:58
